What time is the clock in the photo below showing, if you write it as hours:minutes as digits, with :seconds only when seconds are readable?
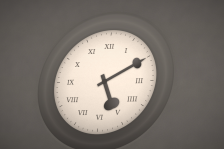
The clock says 5:10
